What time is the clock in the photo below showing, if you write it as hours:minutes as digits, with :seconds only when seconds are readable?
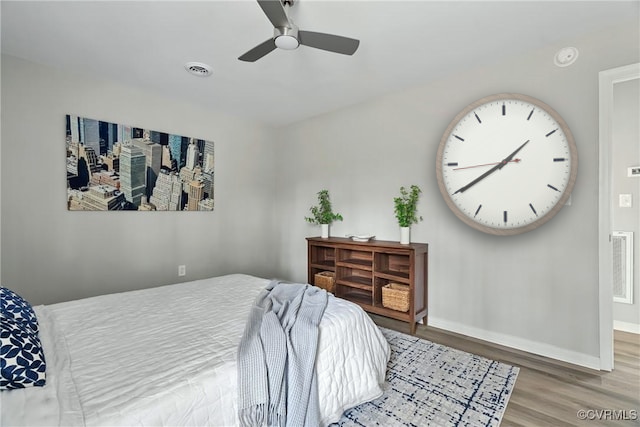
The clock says 1:39:44
